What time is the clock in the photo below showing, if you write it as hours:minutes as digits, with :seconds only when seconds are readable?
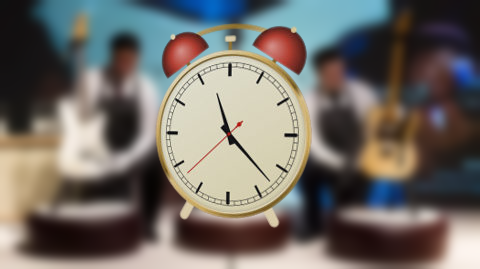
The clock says 11:22:38
